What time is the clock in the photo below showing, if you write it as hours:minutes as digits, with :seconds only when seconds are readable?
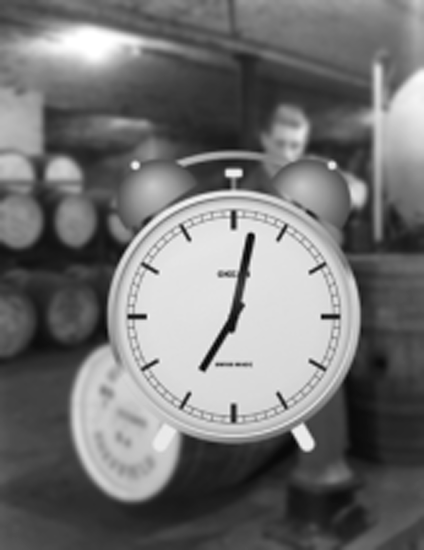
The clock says 7:02
